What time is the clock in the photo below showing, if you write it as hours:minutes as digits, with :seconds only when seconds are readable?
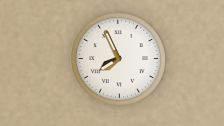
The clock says 7:56
